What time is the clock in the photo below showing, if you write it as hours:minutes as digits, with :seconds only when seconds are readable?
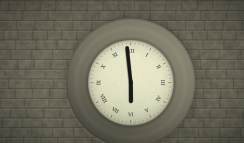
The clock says 5:59
